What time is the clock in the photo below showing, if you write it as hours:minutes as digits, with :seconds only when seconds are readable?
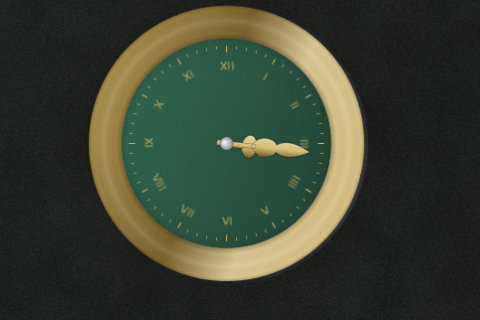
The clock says 3:16
